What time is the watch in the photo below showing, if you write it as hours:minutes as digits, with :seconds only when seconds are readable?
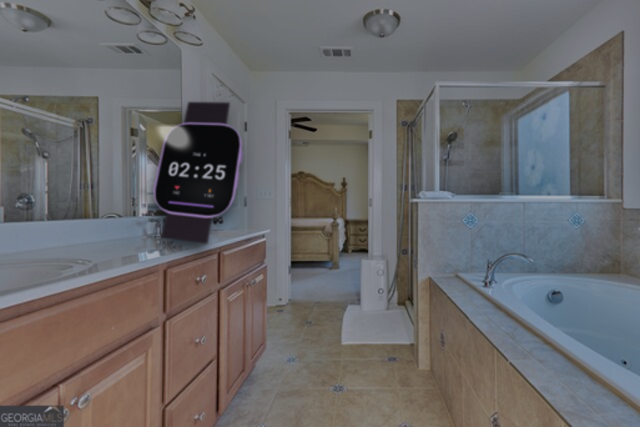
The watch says 2:25
